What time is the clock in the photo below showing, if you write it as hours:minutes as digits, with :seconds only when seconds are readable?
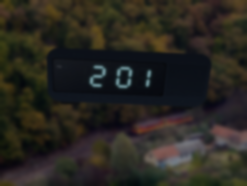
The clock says 2:01
